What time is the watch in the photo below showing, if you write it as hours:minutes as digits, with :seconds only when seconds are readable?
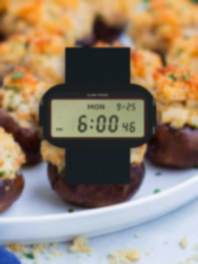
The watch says 6:00:46
